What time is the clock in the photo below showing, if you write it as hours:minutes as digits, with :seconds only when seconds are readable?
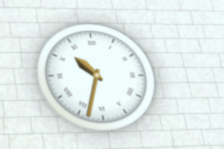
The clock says 10:33
